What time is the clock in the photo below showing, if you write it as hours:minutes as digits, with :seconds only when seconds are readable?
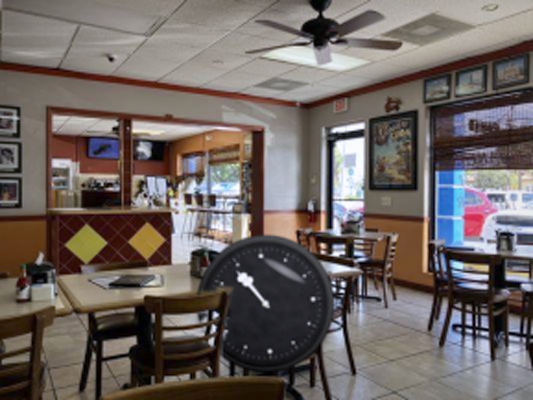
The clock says 10:54
